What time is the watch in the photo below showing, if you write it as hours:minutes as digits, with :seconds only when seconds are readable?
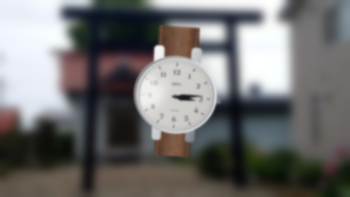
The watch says 3:14
